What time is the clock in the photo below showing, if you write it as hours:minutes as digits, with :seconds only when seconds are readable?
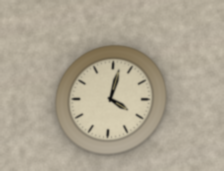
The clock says 4:02
